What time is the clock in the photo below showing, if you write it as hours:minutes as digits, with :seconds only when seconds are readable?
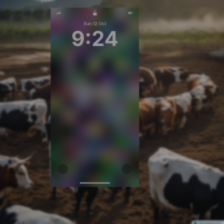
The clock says 9:24
